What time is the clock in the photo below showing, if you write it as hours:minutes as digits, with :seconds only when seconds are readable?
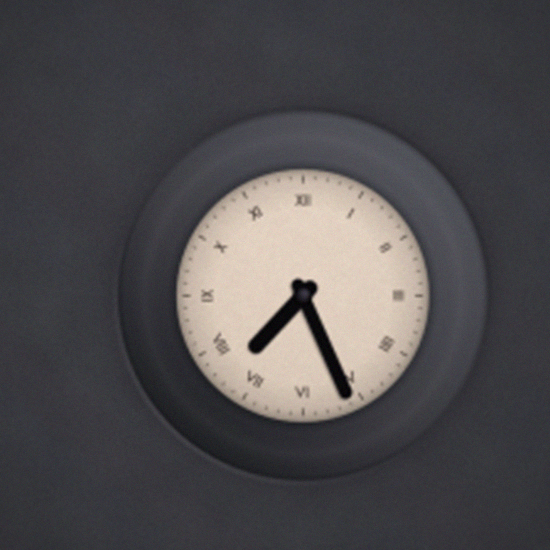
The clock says 7:26
